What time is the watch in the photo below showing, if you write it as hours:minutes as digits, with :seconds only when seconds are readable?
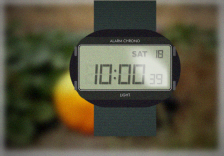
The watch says 10:00:39
